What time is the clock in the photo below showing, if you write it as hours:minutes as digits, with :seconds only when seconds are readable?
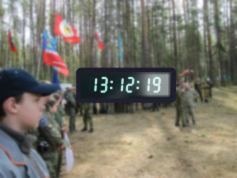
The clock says 13:12:19
